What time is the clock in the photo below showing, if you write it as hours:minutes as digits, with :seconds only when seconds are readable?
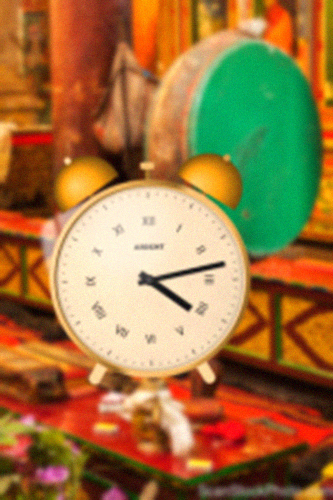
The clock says 4:13
